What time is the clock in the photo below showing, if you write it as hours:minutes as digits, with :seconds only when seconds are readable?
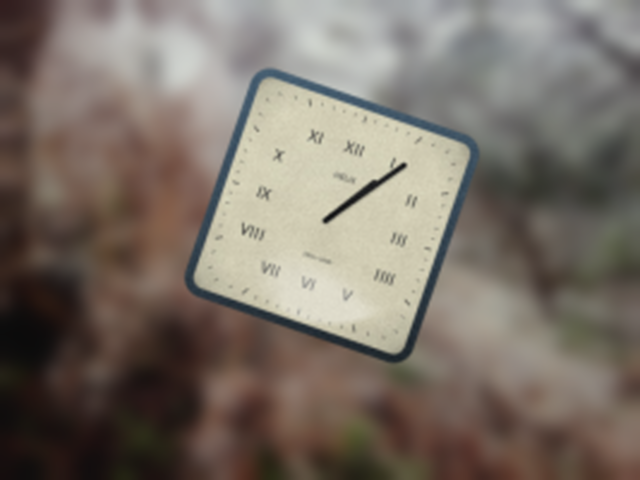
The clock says 1:06
